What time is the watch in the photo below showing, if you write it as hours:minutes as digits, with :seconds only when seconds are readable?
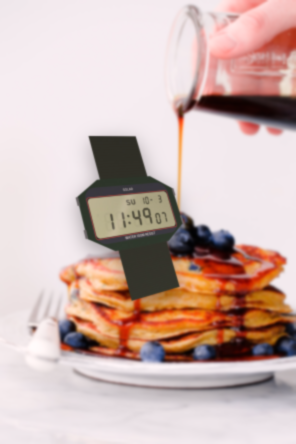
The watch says 11:49:07
